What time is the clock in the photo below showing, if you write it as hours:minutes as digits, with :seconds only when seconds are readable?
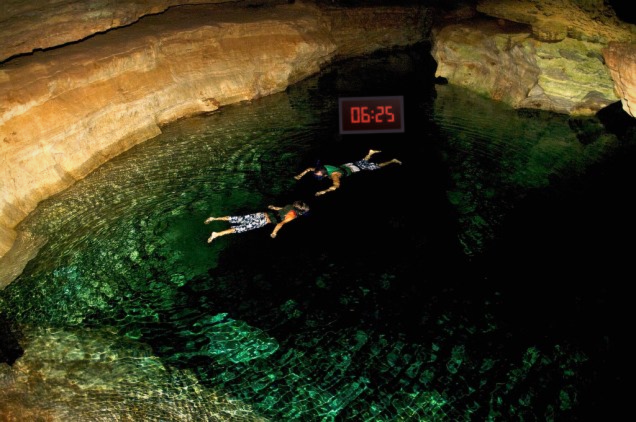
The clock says 6:25
